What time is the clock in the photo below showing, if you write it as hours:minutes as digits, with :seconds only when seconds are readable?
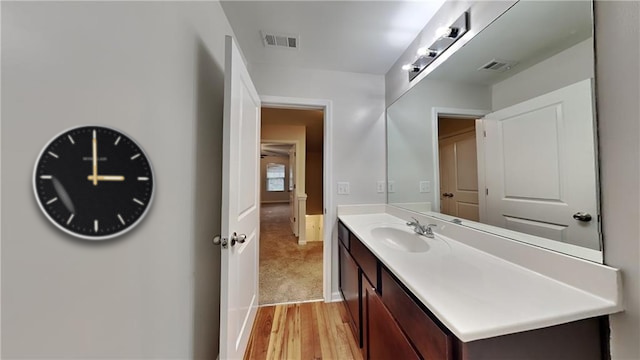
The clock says 3:00
